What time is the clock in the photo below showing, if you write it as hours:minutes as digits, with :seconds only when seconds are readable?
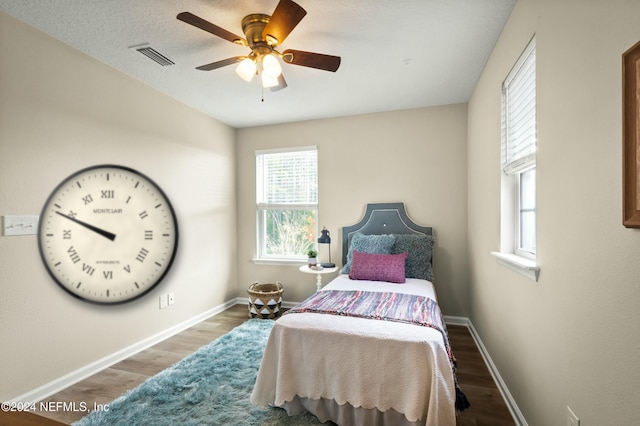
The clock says 9:49
